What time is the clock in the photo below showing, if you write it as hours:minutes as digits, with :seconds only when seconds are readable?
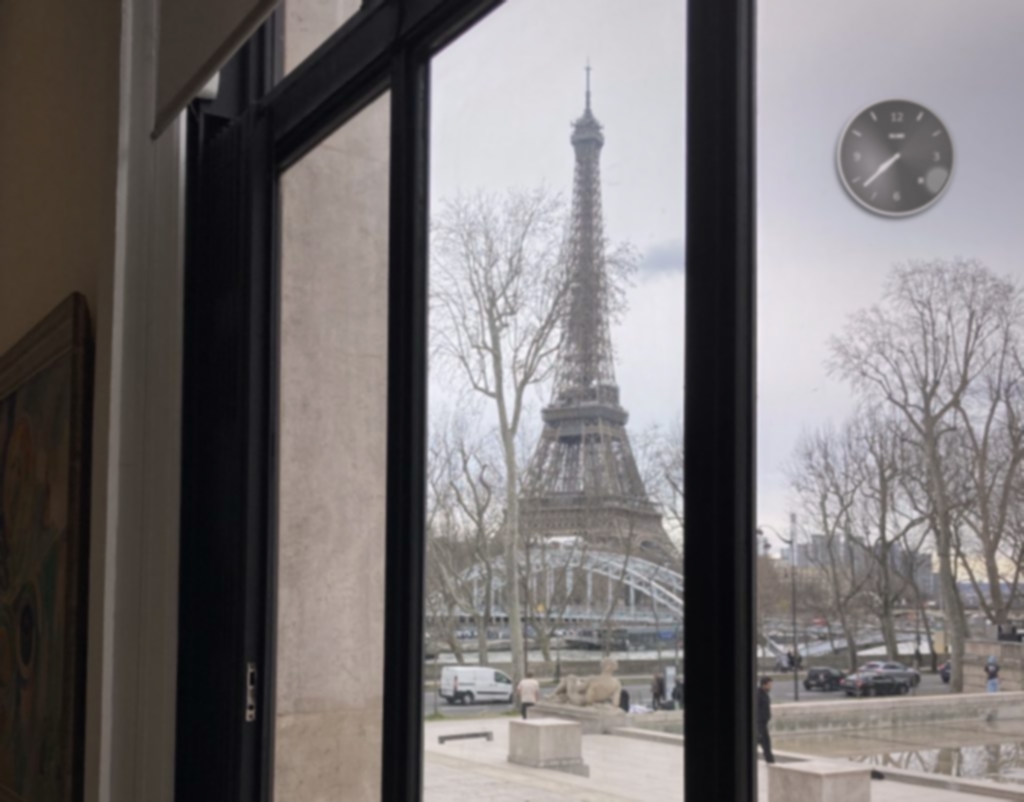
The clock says 7:38
